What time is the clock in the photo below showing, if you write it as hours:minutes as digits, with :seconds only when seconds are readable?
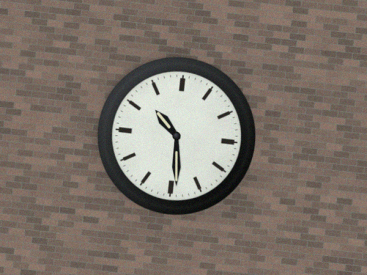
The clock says 10:29
